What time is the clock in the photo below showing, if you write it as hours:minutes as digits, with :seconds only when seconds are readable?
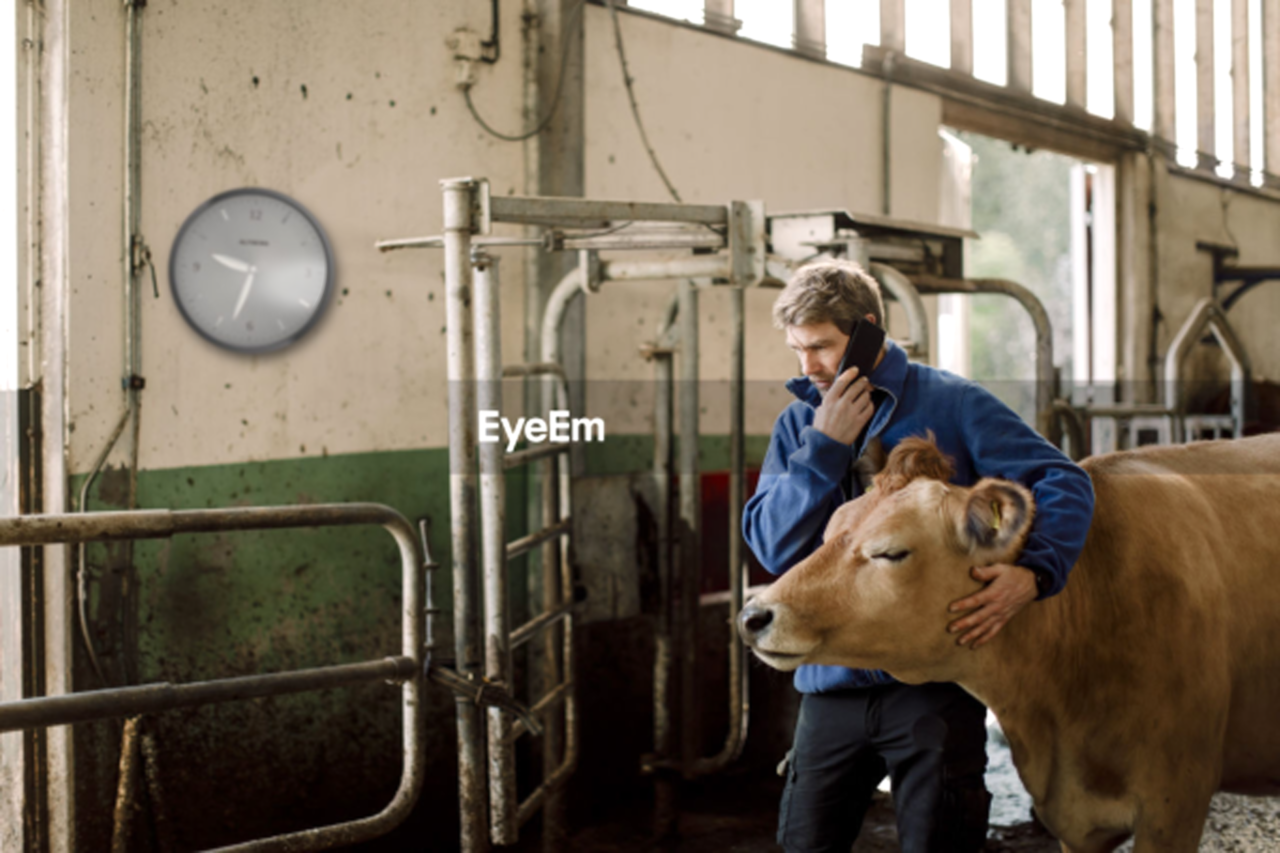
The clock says 9:33
